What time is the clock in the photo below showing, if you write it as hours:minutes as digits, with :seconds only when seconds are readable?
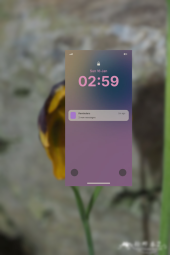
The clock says 2:59
